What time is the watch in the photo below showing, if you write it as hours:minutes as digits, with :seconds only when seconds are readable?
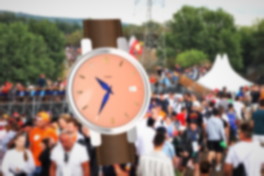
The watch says 10:35
